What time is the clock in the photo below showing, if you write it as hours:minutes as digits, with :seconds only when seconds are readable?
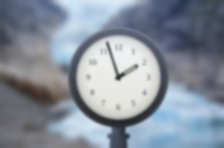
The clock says 1:57
